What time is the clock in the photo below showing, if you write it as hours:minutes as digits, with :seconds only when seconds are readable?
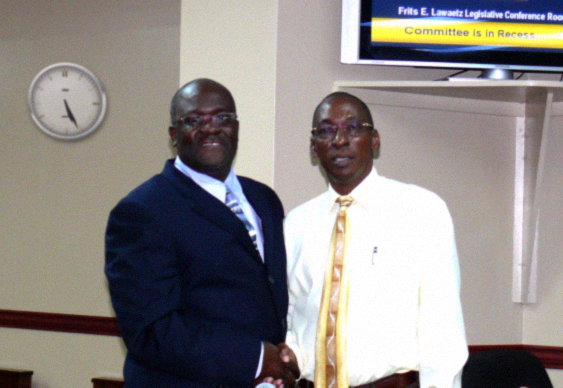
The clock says 5:26
